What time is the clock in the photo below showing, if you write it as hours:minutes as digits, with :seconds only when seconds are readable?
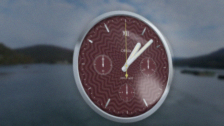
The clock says 1:08
